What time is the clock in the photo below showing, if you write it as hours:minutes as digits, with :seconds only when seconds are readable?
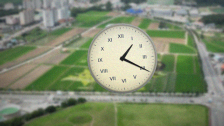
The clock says 1:20
